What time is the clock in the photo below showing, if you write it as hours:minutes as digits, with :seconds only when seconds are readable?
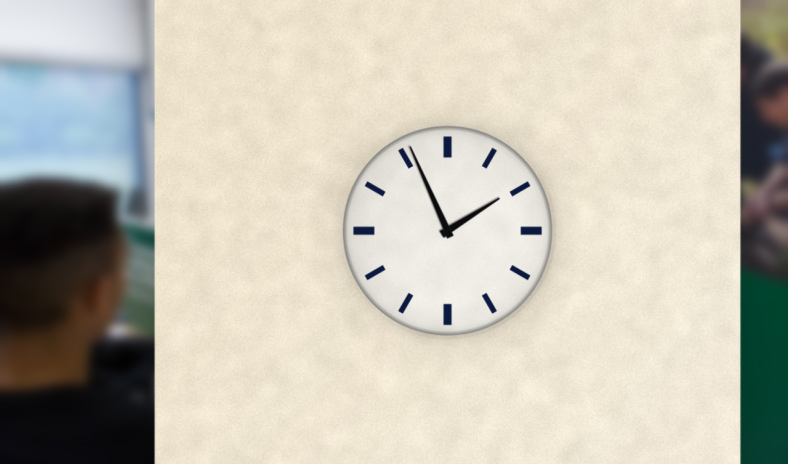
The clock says 1:56
